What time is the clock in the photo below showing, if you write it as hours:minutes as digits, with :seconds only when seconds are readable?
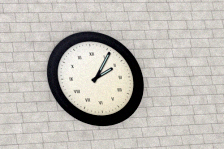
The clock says 2:06
